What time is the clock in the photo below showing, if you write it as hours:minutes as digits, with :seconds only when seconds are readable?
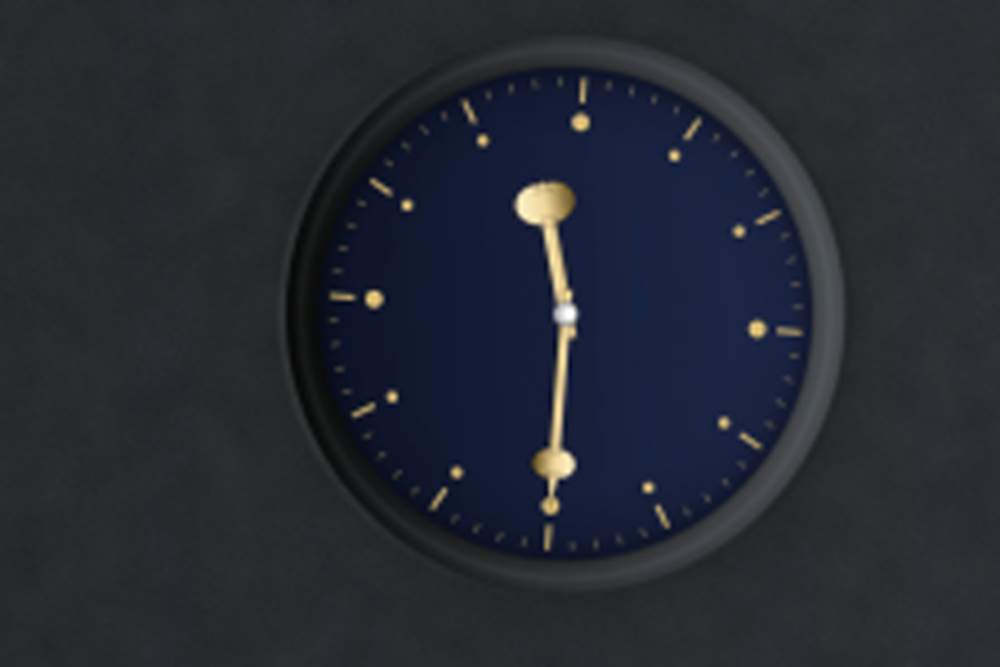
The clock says 11:30
